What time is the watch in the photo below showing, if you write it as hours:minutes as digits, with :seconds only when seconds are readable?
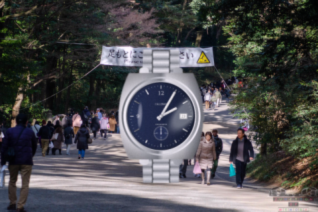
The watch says 2:05
